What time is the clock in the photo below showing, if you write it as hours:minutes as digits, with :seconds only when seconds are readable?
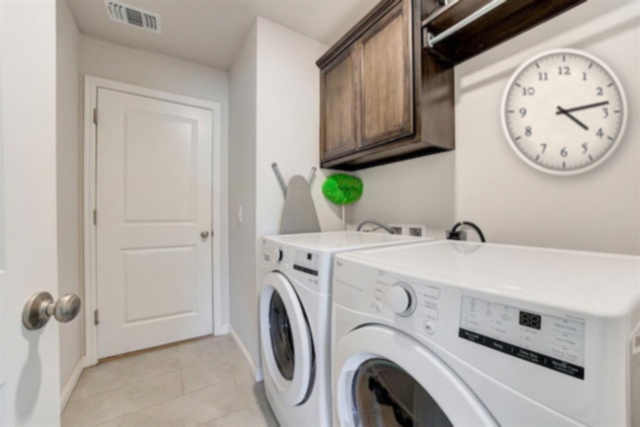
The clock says 4:13
